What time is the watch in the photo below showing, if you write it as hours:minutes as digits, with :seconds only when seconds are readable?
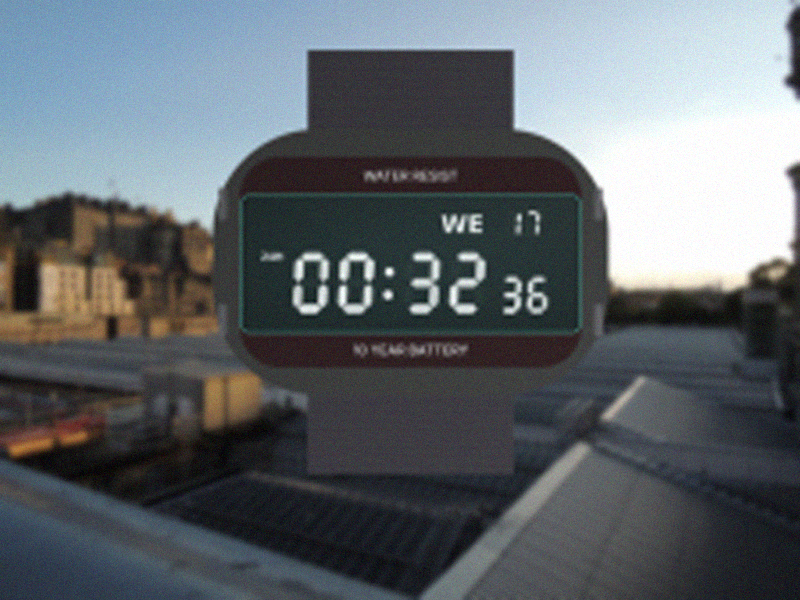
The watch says 0:32:36
